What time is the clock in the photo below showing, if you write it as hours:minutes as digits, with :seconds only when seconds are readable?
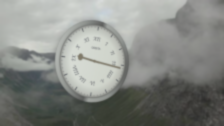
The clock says 9:16
